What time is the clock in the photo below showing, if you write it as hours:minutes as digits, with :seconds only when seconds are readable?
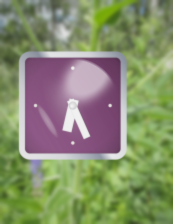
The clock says 6:26
